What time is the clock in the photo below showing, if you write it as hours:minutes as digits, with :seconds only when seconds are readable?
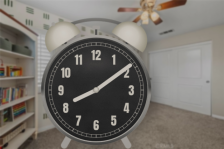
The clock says 8:09
